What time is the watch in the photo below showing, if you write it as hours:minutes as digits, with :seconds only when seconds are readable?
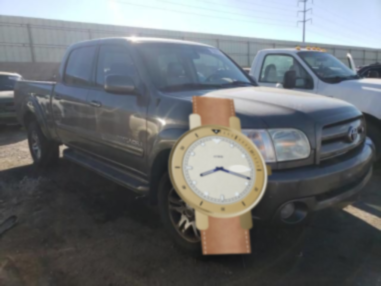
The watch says 8:18
